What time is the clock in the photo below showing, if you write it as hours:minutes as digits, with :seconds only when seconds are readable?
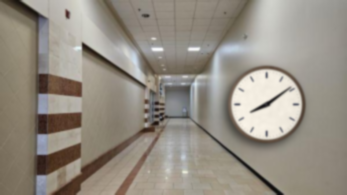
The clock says 8:09
